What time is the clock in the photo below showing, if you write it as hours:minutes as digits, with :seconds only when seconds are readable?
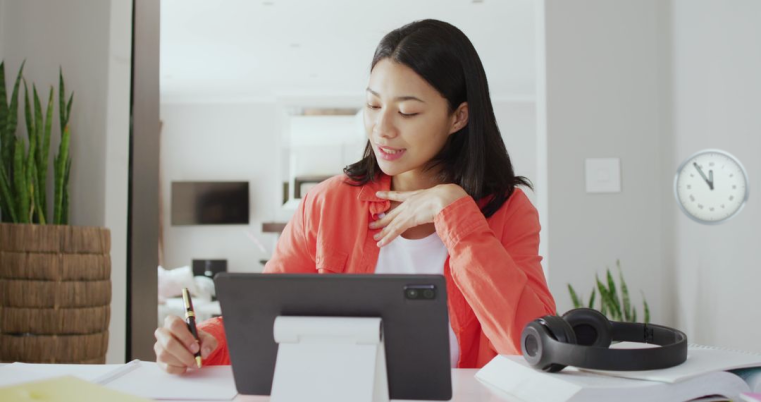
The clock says 11:54
